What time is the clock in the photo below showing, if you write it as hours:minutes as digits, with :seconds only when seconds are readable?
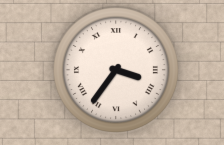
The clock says 3:36
